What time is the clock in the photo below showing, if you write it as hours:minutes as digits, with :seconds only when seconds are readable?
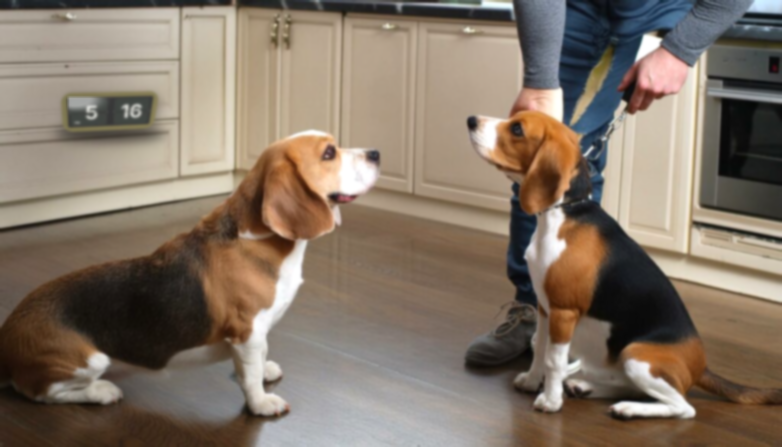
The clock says 5:16
